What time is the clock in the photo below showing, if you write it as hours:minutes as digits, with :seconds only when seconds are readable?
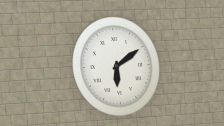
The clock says 6:10
